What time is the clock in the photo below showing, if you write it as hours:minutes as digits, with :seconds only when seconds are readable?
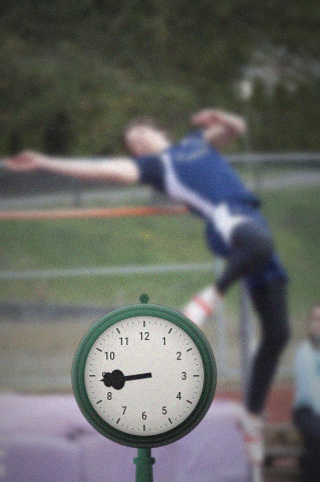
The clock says 8:44
